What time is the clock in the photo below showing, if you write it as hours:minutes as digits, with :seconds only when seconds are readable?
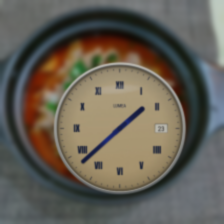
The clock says 1:38
